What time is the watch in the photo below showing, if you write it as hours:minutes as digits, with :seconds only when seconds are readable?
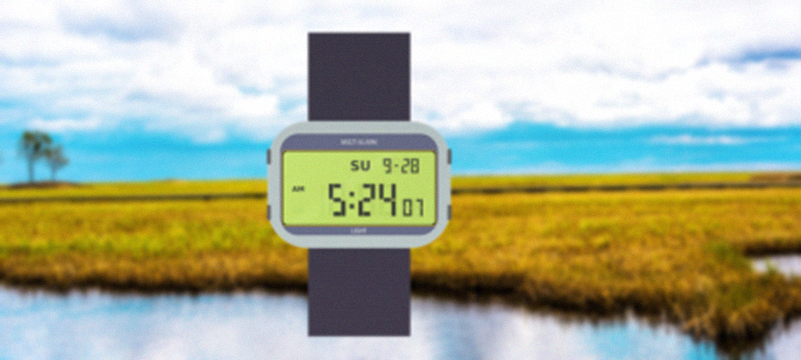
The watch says 5:24:07
